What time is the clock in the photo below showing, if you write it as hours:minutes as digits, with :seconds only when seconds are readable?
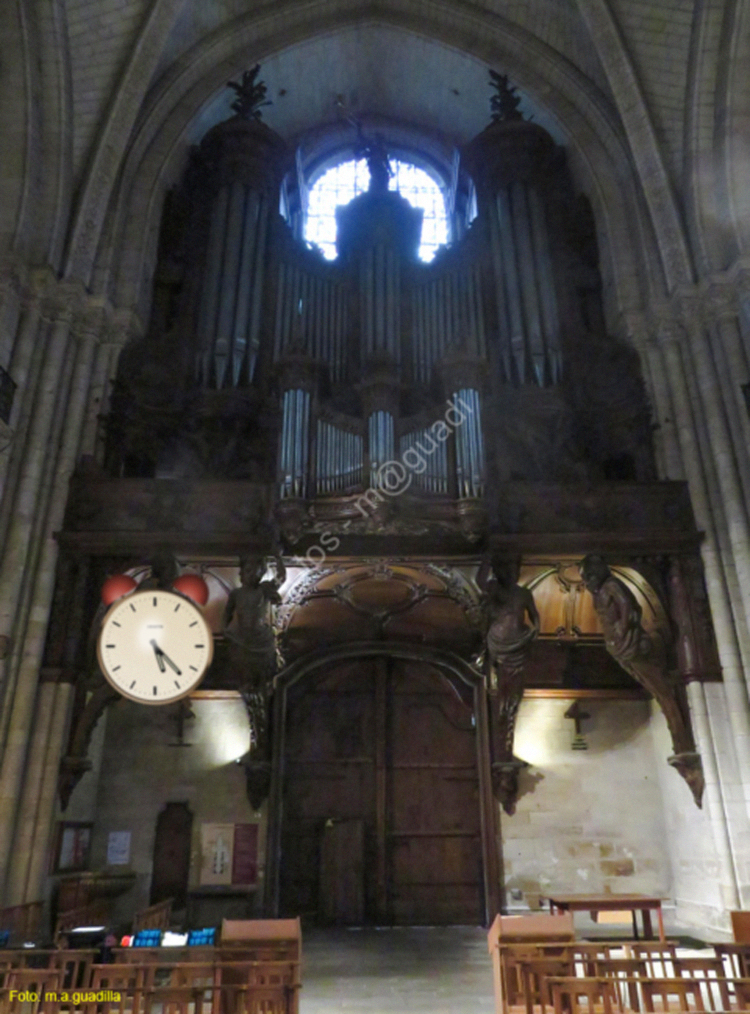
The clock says 5:23
